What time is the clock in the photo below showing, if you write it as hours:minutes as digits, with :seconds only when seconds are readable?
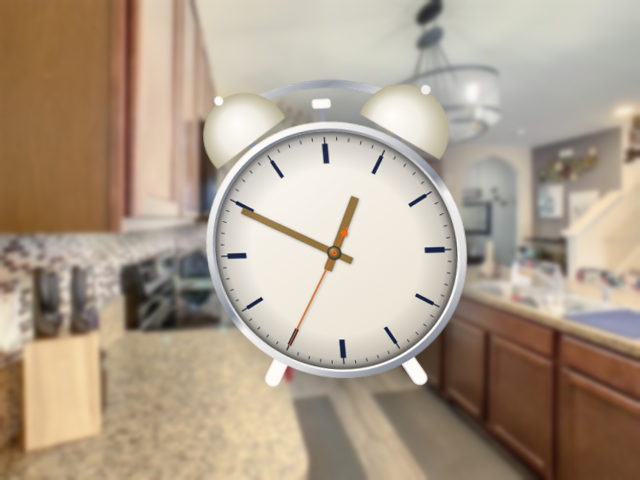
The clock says 12:49:35
